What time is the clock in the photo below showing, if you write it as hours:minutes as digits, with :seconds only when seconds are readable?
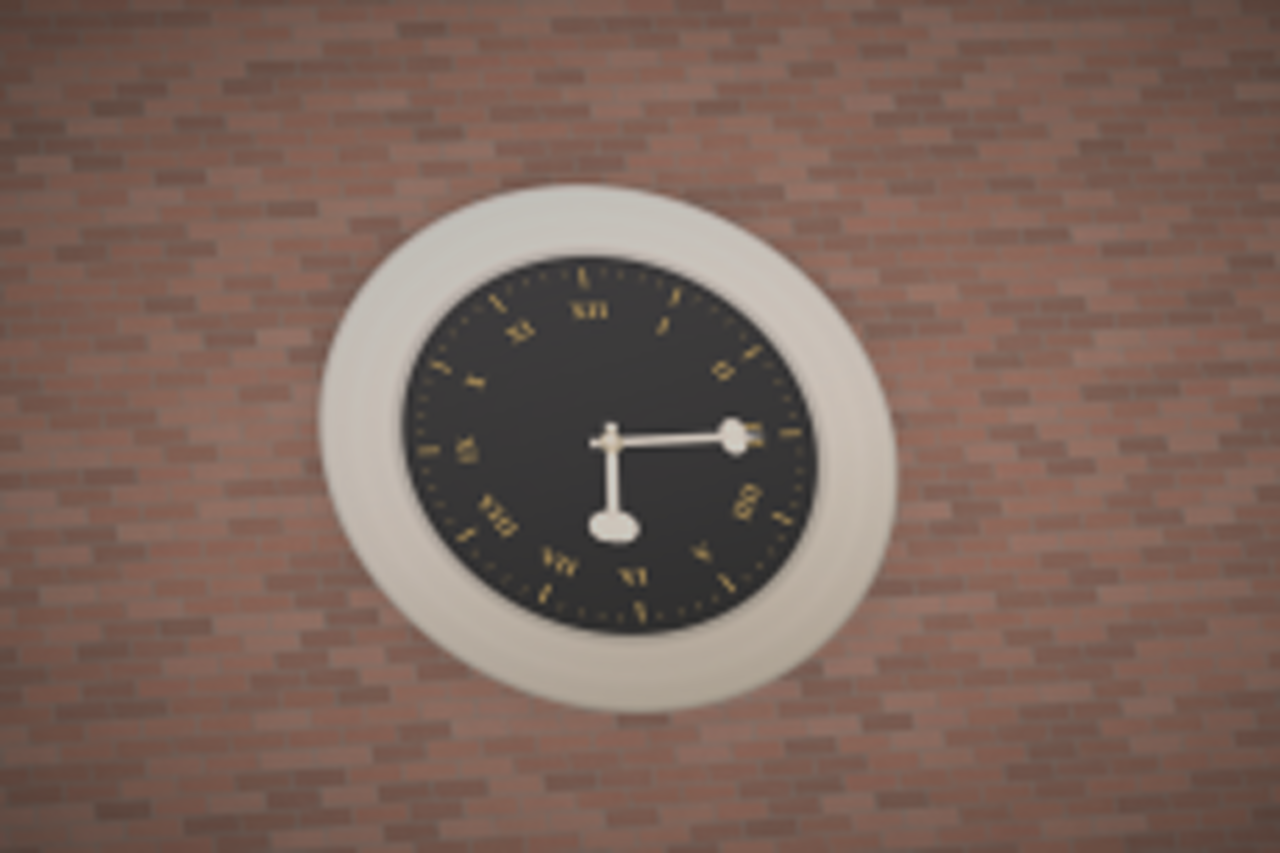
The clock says 6:15
